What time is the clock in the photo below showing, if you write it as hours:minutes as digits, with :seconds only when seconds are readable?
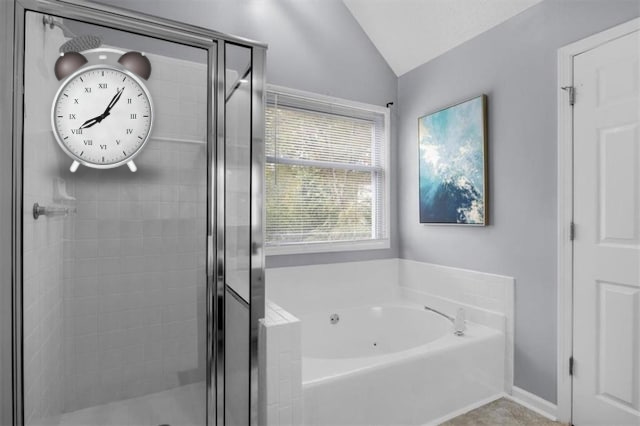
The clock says 8:06
